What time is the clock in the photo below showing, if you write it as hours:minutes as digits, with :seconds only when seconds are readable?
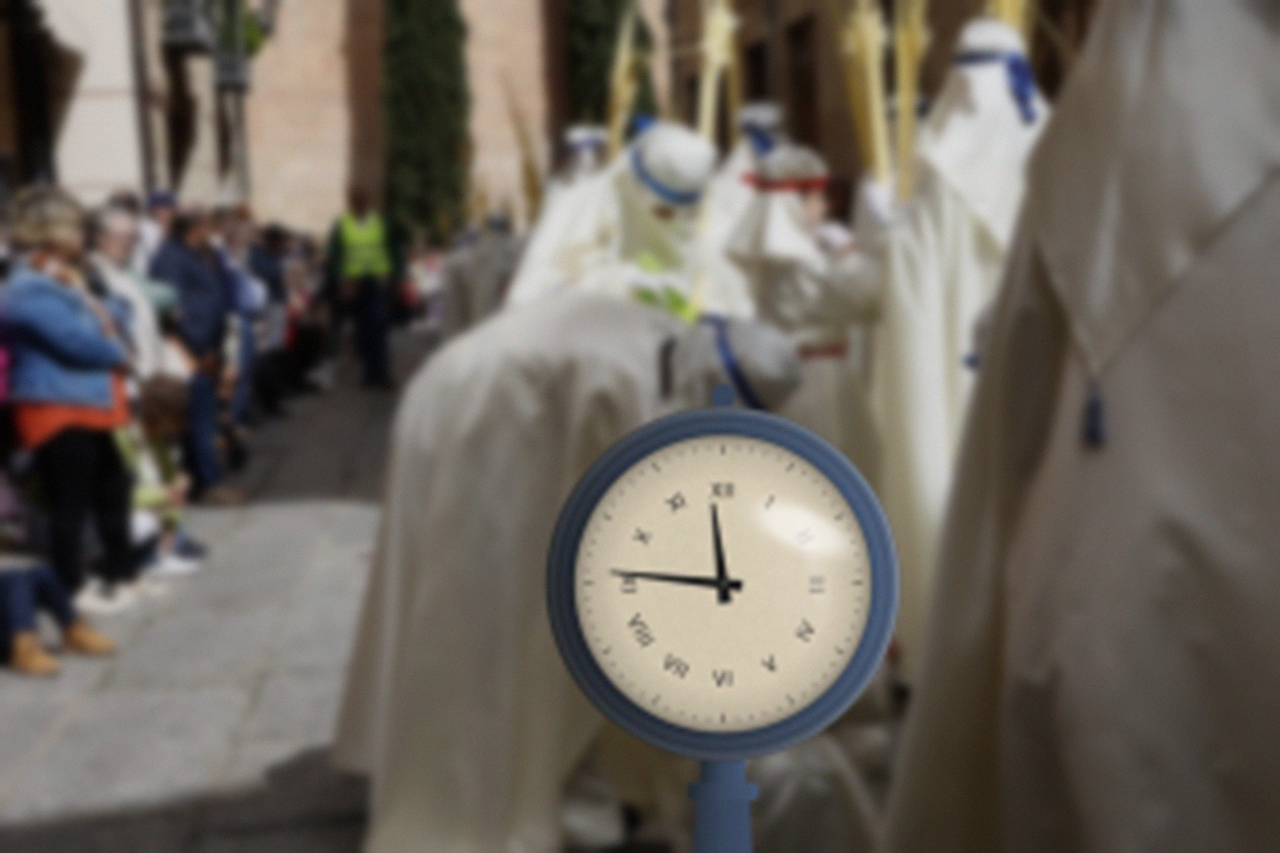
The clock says 11:46
